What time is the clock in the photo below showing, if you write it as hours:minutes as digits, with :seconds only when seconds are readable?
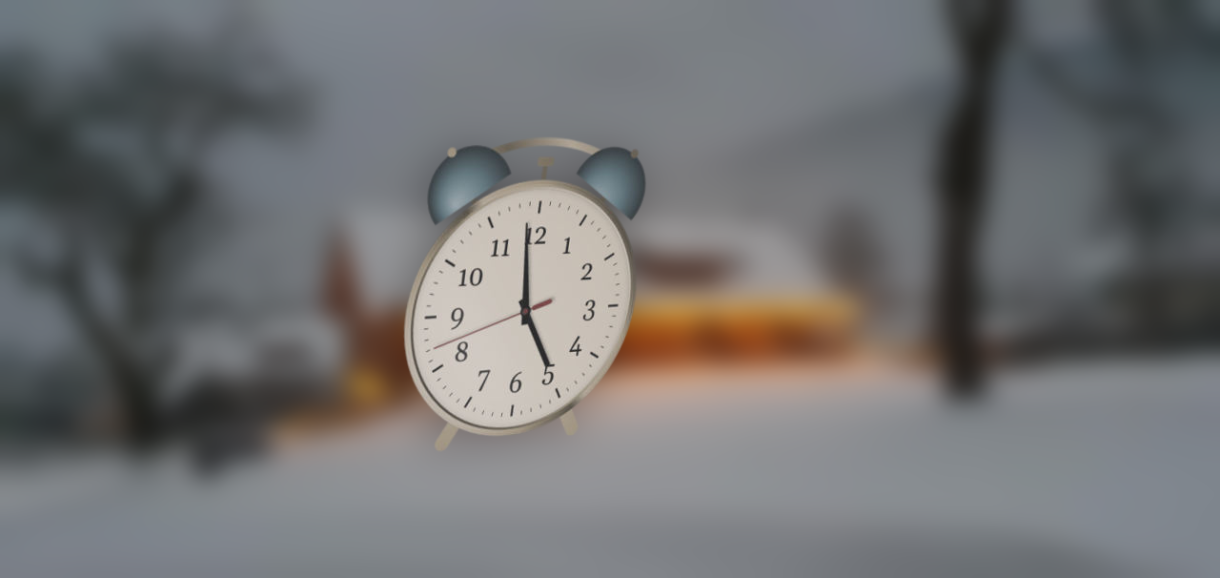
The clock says 4:58:42
